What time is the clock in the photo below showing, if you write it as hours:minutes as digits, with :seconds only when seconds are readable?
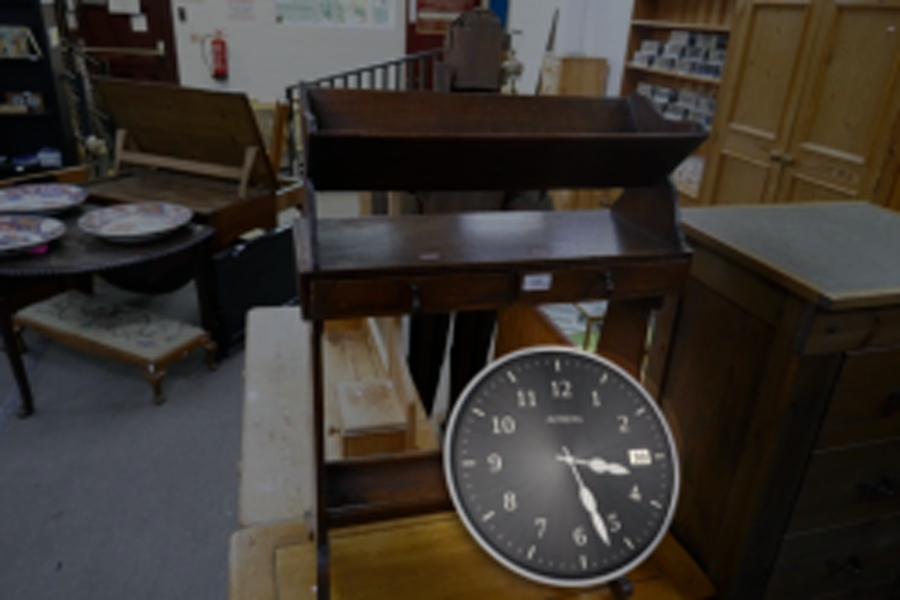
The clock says 3:27
